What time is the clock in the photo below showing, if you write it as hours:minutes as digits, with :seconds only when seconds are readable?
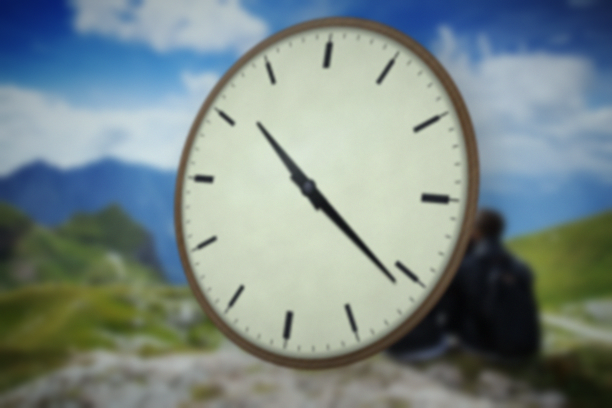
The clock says 10:21
